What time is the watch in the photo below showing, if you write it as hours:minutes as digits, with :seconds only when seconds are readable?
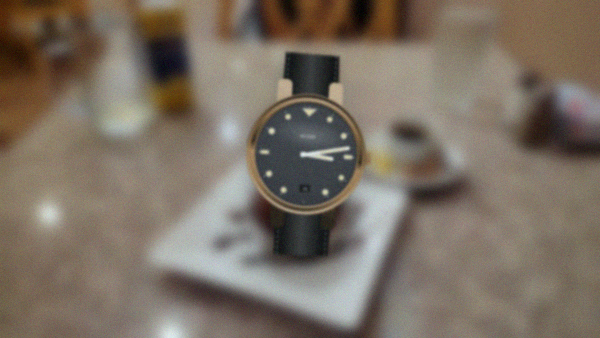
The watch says 3:13
